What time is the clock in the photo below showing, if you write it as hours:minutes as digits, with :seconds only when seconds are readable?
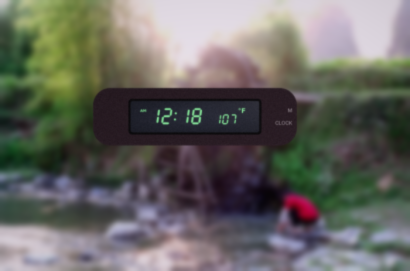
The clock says 12:18
